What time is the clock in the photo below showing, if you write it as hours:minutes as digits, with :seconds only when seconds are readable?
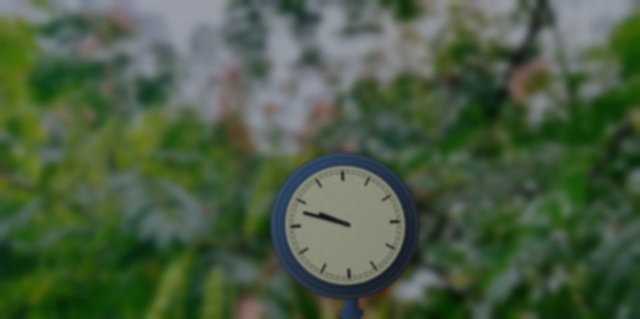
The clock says 9:48
